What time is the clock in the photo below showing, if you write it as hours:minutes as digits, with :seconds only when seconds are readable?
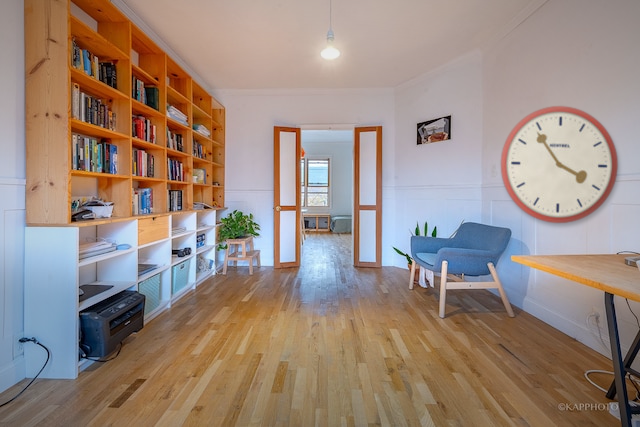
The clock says 3:54
